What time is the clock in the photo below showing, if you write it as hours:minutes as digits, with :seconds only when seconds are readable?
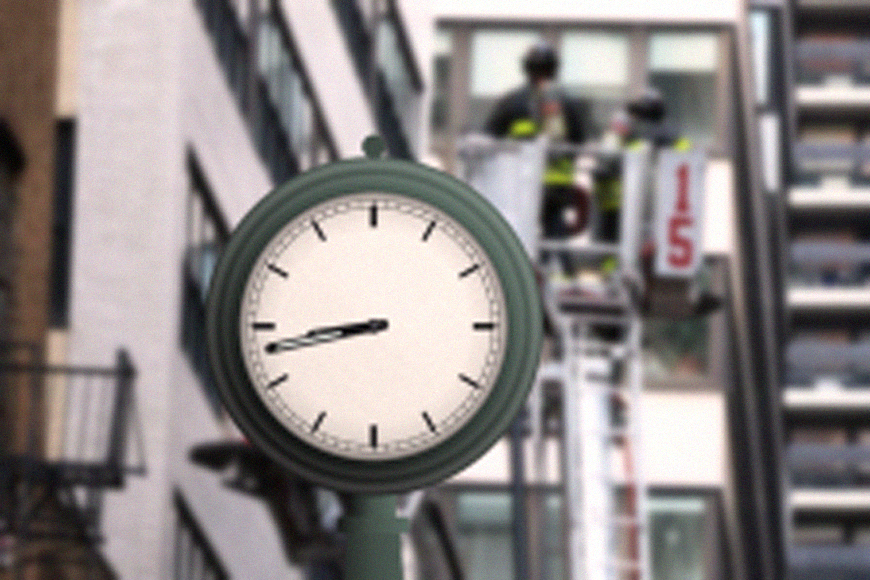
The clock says 8:43
